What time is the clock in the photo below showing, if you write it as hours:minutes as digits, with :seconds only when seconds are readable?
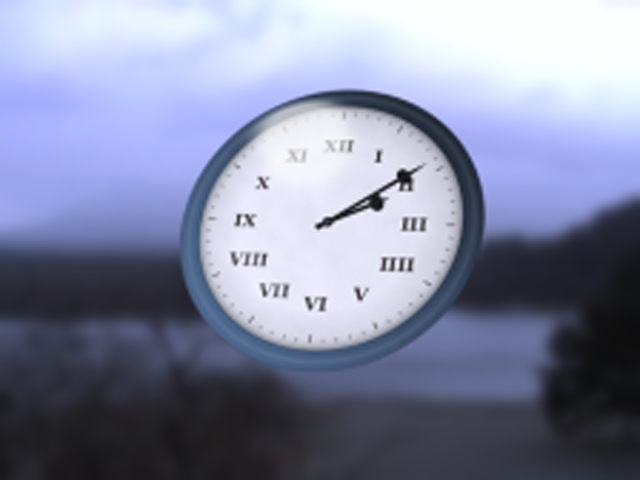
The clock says 2:09
